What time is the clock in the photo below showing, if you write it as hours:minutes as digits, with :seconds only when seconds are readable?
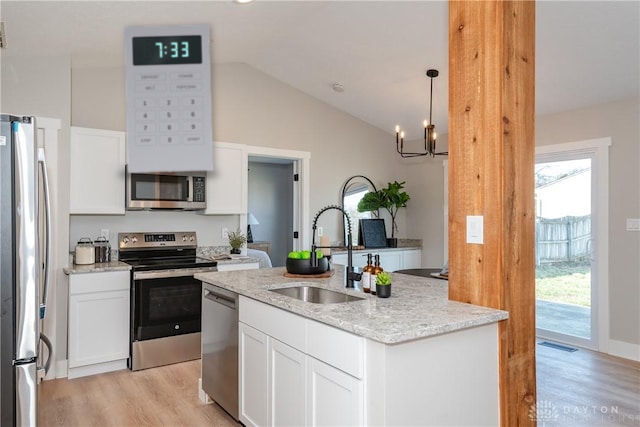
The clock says 7:33
